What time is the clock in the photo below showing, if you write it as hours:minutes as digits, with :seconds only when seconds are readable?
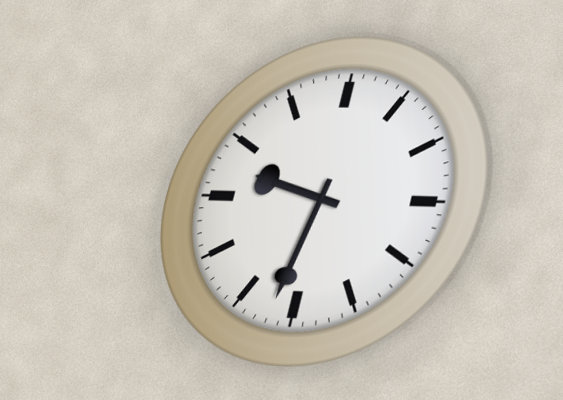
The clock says 9:32
